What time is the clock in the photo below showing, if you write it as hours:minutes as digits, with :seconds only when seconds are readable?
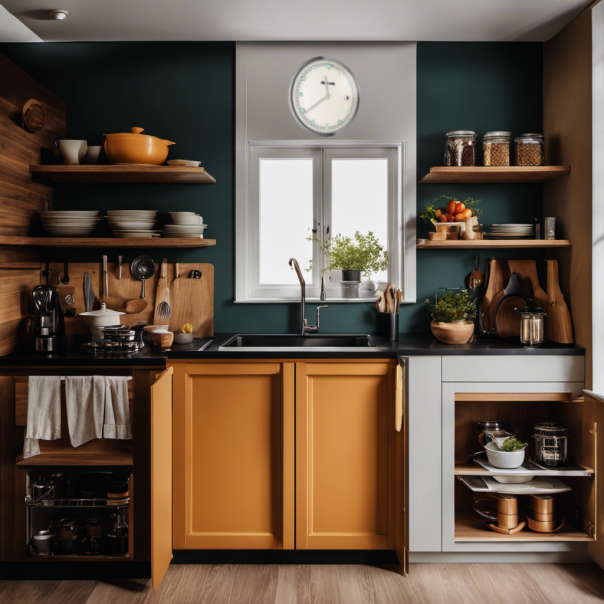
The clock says 11:39
